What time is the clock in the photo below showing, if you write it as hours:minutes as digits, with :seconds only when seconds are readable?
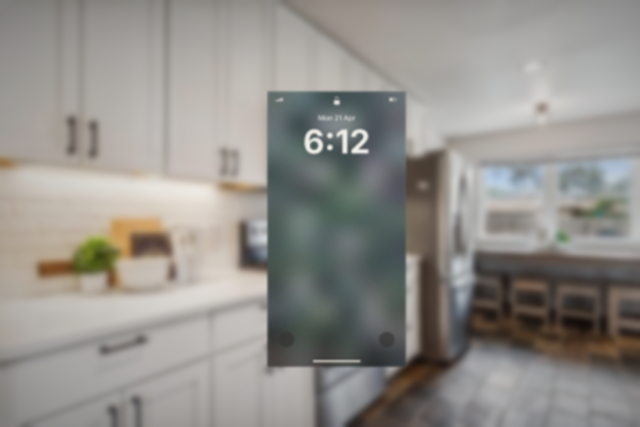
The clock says 6:12
